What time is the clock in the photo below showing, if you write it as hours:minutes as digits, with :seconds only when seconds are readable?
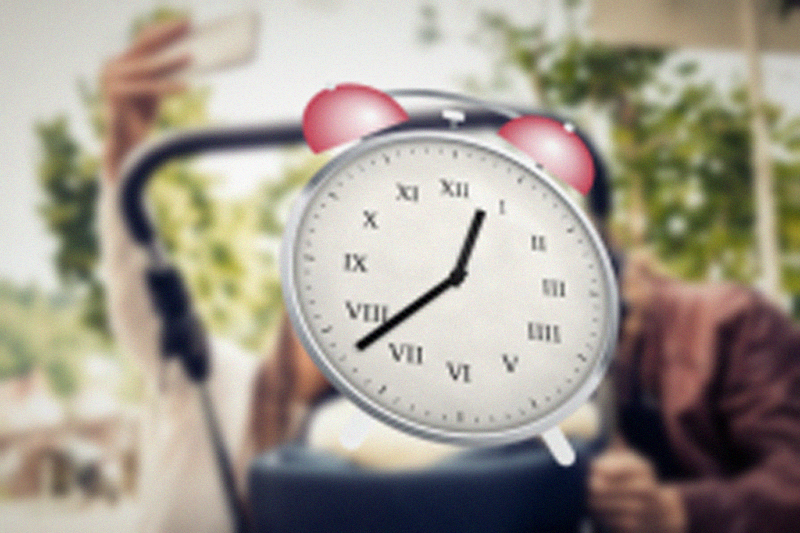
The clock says 12:38
